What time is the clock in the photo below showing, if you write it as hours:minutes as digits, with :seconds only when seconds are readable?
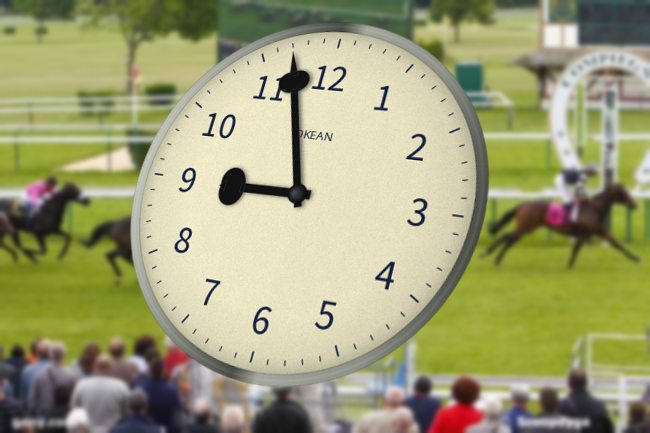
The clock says 8:57
